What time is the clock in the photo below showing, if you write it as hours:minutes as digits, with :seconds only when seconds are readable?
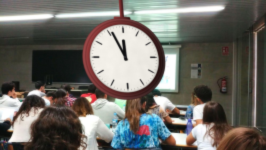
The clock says 11:56
